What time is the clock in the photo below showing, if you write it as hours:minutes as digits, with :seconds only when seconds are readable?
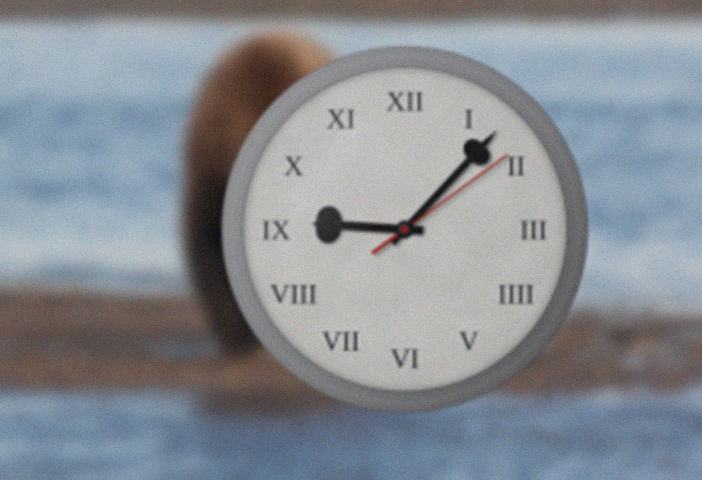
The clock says 9:07:09
